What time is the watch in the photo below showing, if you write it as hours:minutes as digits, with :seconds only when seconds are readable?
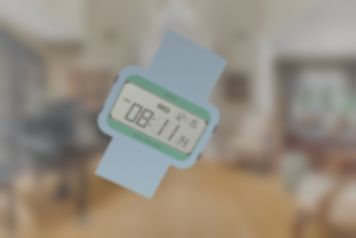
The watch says 8:11
